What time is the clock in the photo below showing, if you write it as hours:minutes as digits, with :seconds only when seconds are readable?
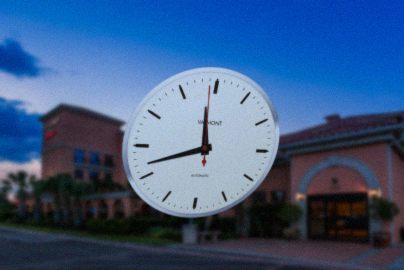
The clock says 11:41:59
